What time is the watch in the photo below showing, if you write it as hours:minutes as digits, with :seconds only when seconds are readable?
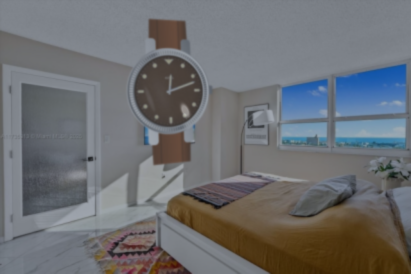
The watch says 12:12
